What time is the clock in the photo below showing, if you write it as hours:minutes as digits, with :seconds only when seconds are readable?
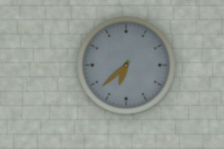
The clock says 6:38
